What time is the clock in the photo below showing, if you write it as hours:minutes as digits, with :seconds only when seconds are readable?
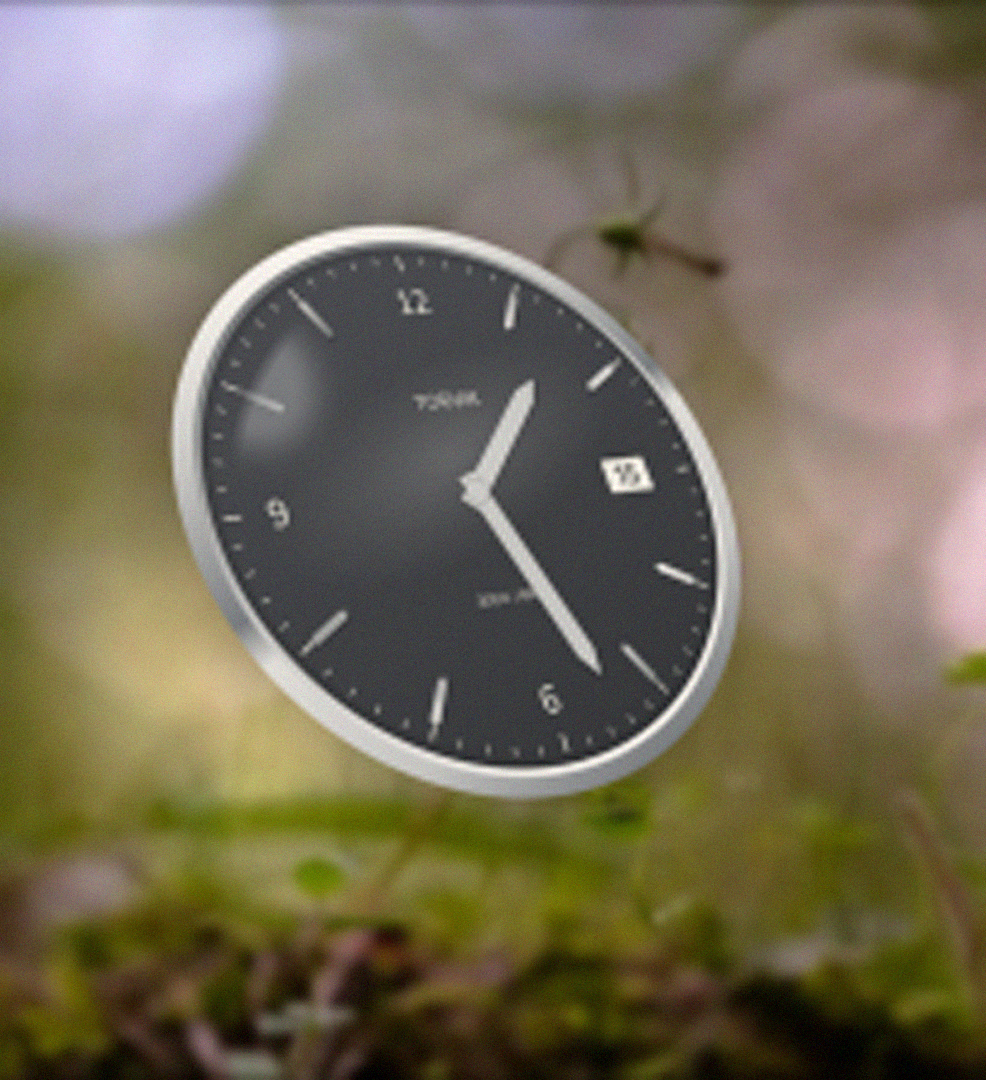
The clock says 1:27
